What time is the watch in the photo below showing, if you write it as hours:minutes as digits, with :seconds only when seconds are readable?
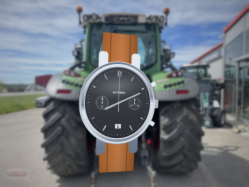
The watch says 8:11
